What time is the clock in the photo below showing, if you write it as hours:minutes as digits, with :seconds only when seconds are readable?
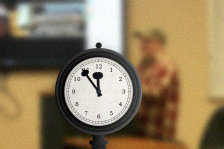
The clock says 11:54
